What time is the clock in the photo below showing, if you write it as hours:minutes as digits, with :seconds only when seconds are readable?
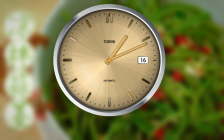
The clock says 1:11
